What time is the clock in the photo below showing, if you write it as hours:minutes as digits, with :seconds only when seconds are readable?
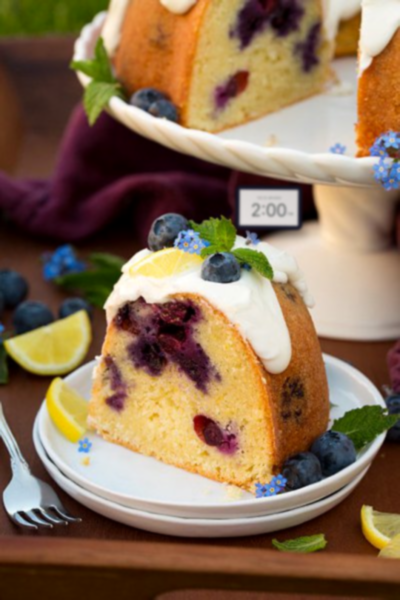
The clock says 2:00
